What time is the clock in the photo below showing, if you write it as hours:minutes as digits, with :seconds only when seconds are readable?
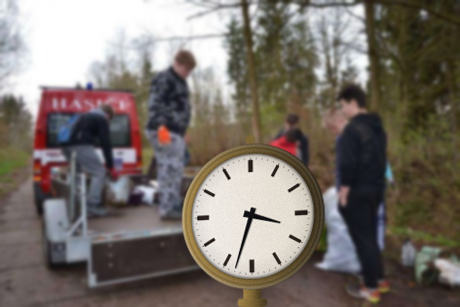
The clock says 3:33
